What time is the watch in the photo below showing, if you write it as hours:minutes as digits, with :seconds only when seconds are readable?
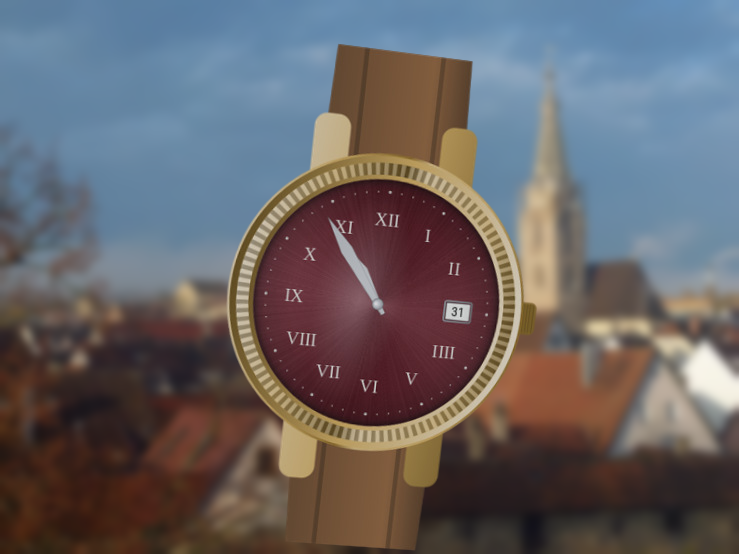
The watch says 10:54
